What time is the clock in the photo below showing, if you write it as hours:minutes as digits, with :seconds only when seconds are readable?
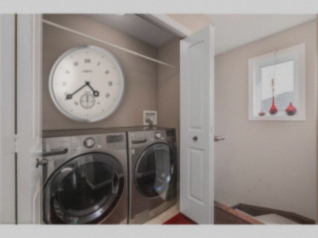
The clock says 4:39
